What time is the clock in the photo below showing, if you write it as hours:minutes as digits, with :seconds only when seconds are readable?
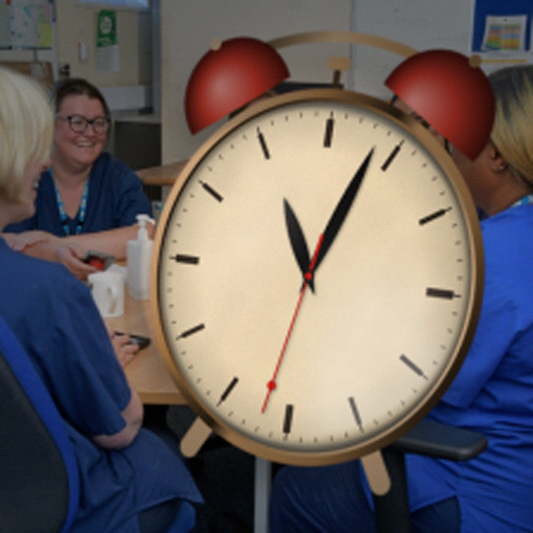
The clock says 11:03:32
